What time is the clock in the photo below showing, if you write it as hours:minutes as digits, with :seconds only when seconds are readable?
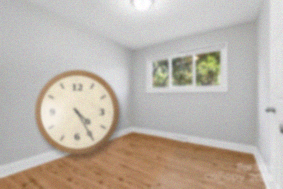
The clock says 4:25
